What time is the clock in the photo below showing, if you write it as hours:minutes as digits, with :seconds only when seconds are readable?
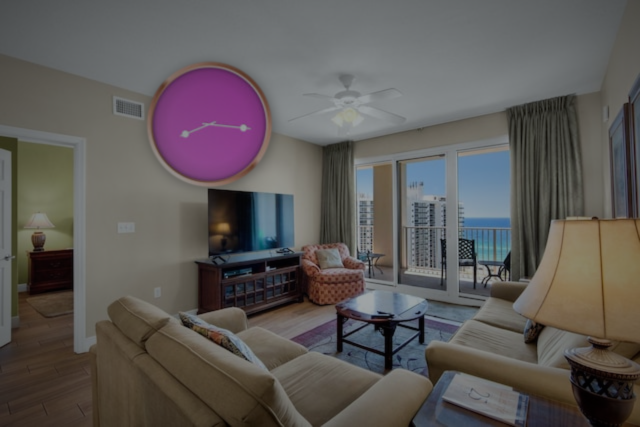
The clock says 8:16
